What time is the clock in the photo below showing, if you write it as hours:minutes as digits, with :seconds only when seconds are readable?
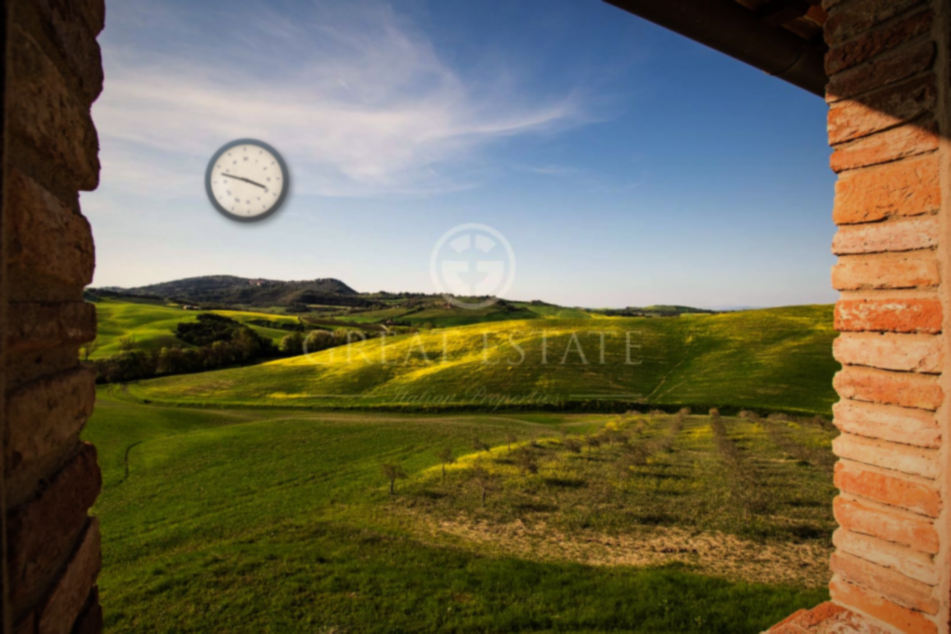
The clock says 3:48
